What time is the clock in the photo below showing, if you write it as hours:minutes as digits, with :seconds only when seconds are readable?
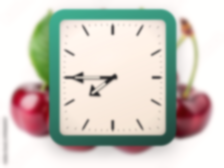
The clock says 7:45
